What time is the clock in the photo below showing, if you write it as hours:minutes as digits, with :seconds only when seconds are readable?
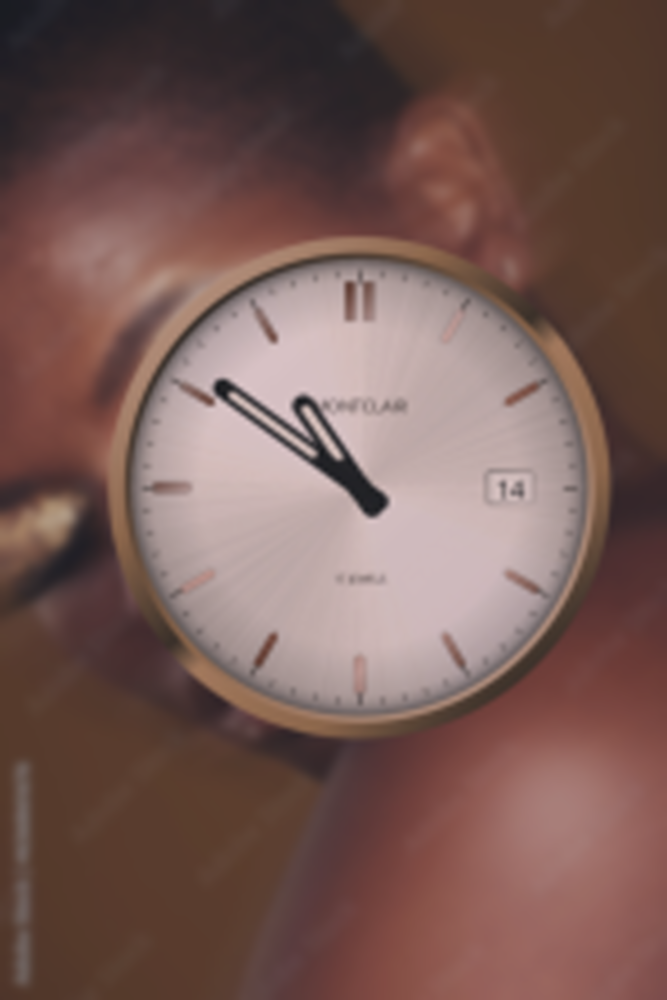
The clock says 10:51
